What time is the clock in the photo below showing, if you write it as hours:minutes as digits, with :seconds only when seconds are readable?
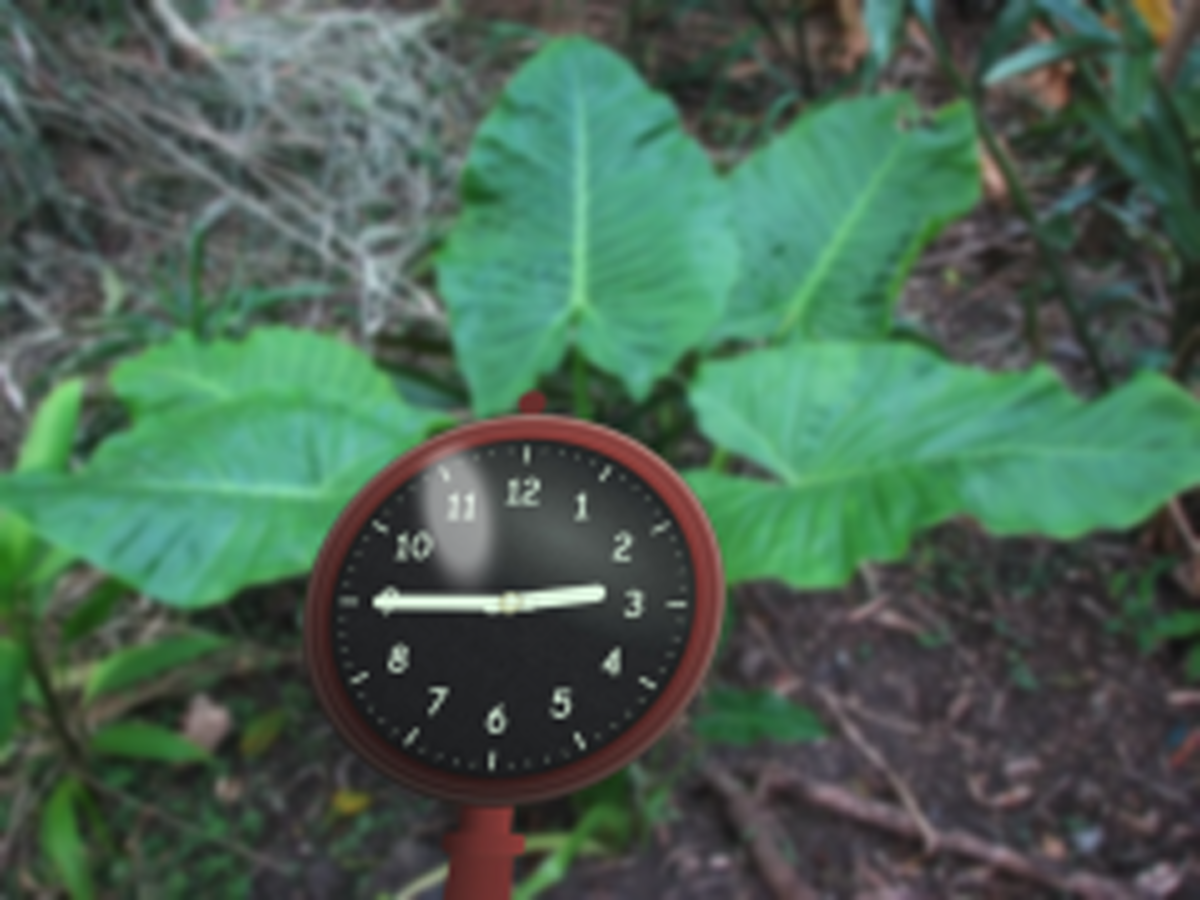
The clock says 2:45
